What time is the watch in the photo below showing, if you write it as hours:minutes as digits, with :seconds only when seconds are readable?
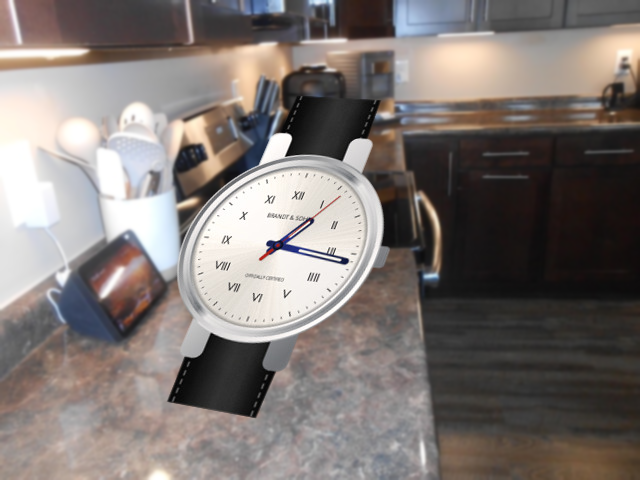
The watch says 1:16:06
